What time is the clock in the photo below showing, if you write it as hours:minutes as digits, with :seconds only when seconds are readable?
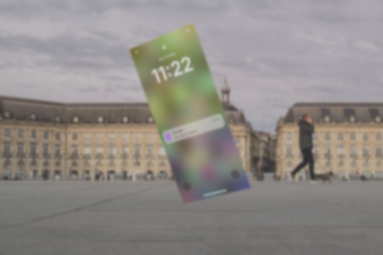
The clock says 11:22
